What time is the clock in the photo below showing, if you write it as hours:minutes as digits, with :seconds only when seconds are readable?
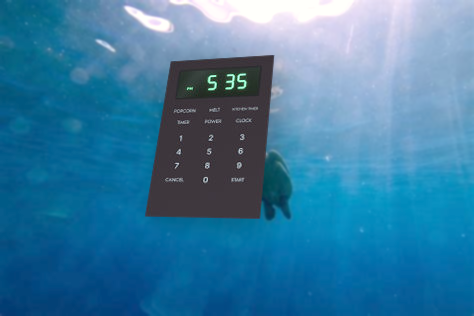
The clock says 5:35
